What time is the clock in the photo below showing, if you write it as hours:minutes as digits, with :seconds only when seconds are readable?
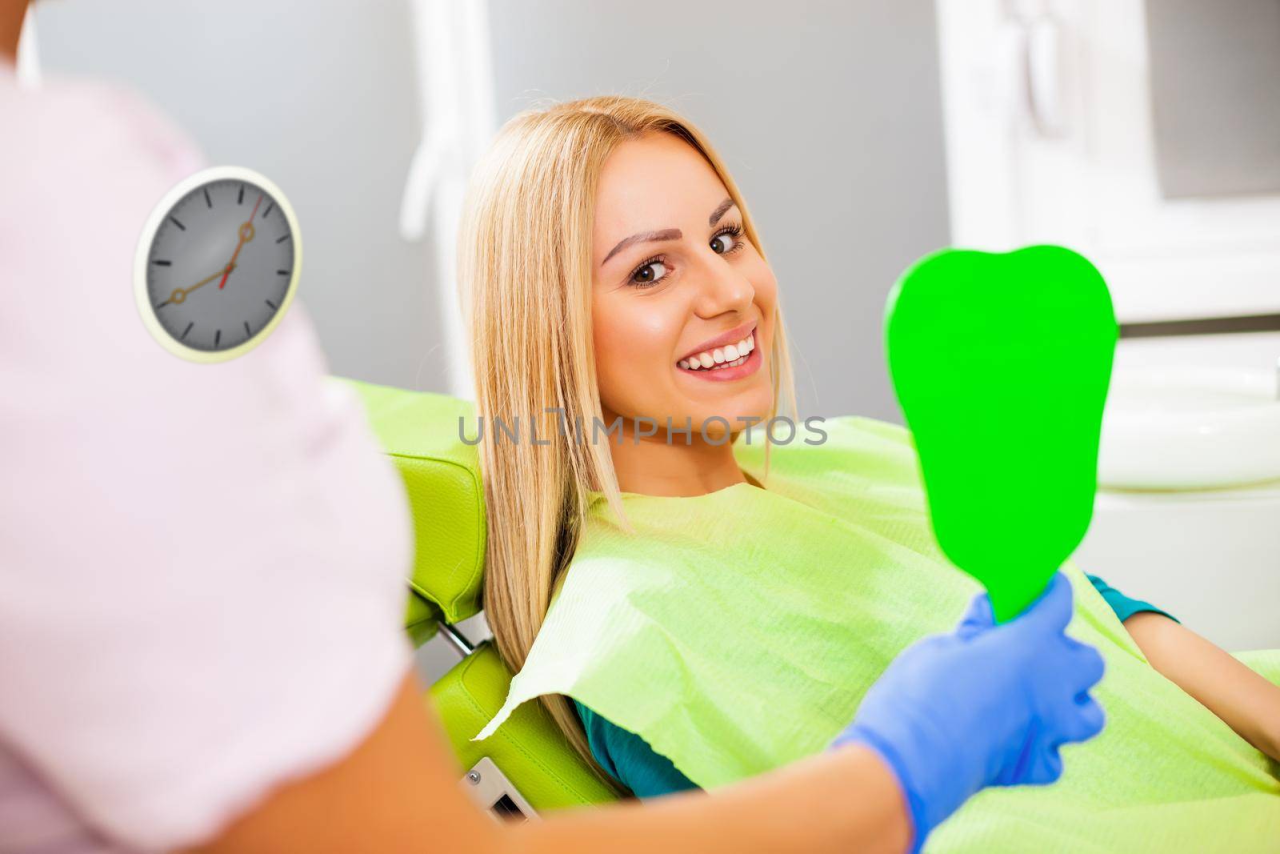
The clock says 12:40:03
